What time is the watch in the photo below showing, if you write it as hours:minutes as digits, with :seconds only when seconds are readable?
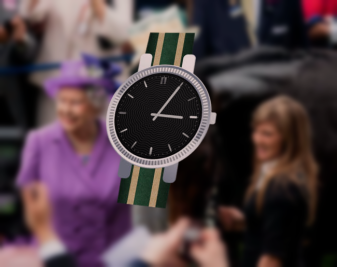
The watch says 3:05
